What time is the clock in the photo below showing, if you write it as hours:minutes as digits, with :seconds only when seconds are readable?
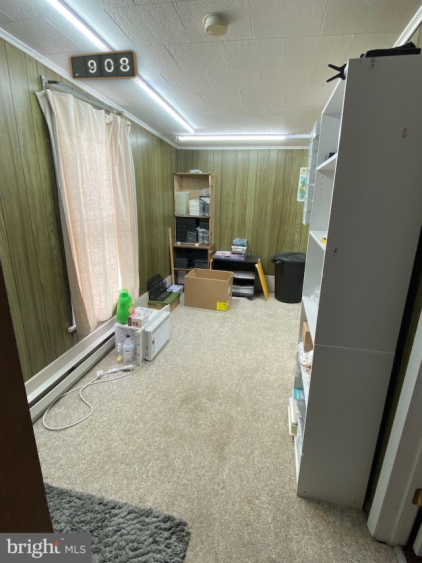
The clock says 9:08
